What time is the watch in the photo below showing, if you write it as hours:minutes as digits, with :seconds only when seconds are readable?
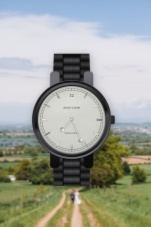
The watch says 7:26
